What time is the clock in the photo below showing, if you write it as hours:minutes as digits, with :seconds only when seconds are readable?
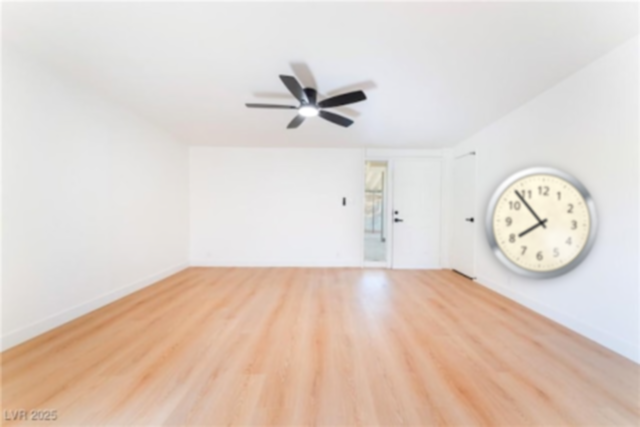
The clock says 7:53
